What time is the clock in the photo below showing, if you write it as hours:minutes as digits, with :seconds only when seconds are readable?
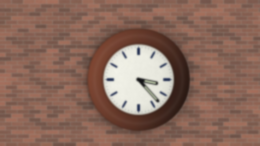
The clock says 3:23
